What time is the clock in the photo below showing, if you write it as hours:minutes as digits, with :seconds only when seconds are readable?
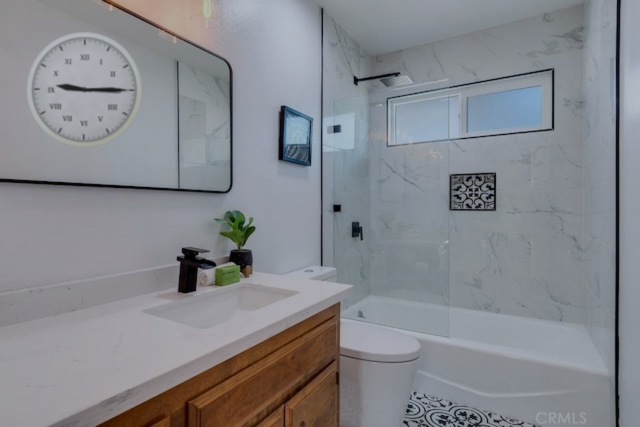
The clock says 9:15
